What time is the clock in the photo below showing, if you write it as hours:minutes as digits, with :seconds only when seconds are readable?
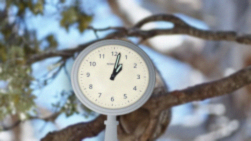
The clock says 1:02
